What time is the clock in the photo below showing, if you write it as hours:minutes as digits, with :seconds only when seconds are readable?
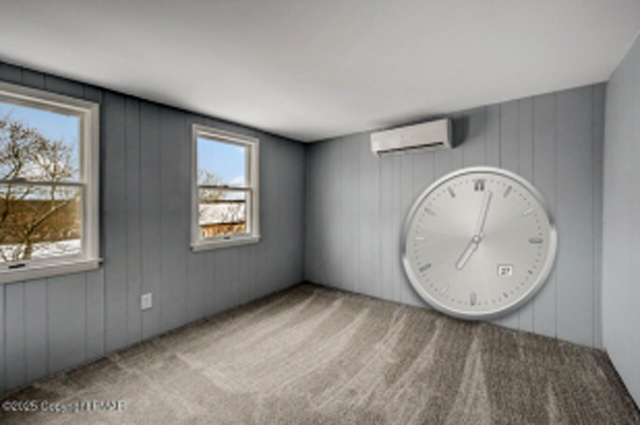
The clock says 7:02
